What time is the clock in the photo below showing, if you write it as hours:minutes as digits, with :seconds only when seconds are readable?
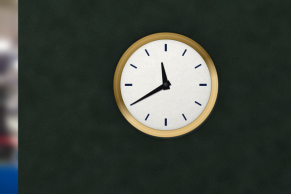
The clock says 11:40
